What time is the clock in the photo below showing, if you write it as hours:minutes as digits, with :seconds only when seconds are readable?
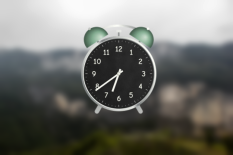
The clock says 6:39
